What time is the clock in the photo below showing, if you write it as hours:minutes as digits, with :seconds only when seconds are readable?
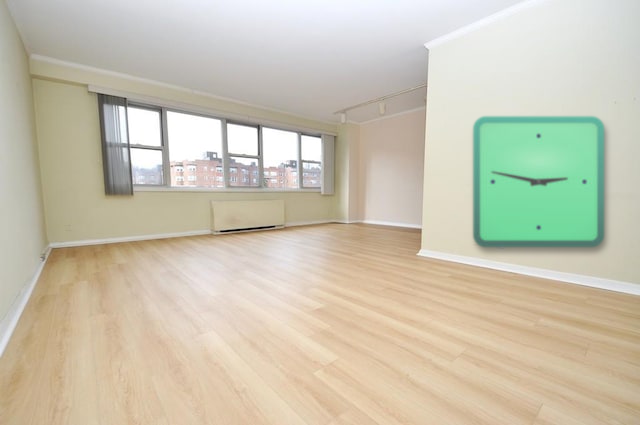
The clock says 2:47
